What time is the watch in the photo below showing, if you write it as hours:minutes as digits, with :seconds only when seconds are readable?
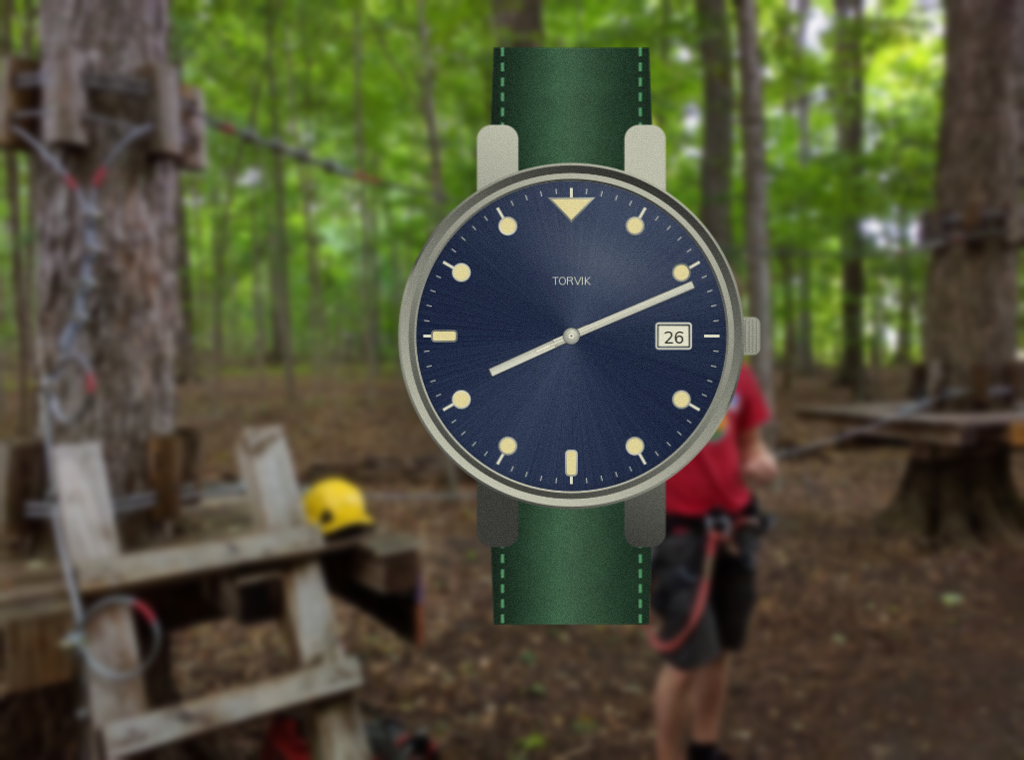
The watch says 8:11:11
